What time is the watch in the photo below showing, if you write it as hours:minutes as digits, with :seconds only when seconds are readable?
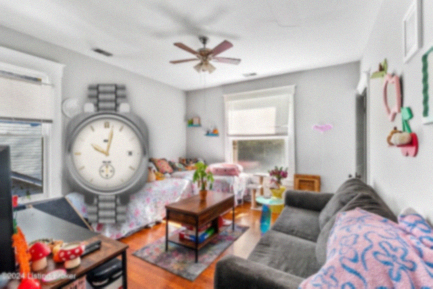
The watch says 10:02
